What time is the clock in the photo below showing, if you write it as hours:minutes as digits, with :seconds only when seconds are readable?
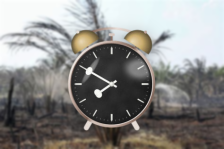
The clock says 7:50
